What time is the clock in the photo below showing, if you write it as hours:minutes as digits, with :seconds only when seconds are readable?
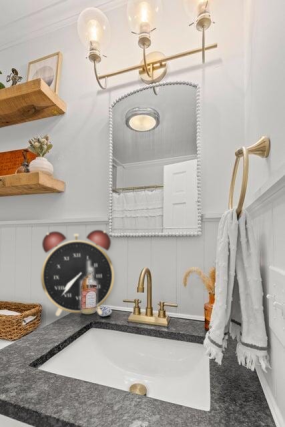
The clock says 7:37
